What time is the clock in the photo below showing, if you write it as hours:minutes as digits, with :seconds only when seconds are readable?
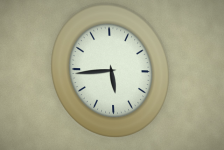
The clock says 5:44
